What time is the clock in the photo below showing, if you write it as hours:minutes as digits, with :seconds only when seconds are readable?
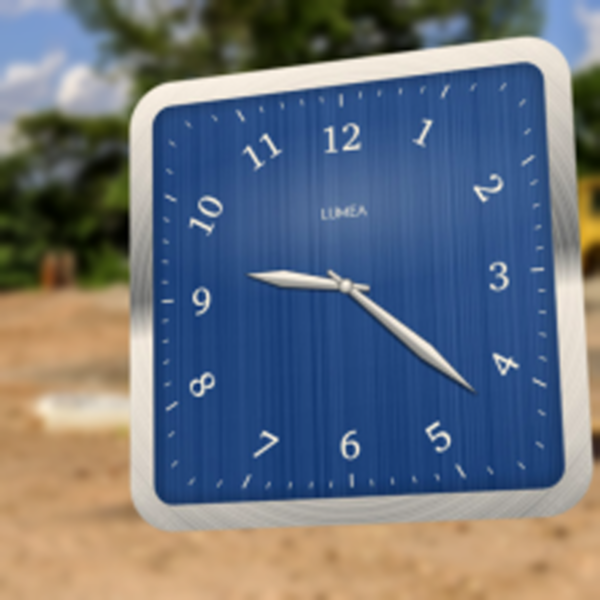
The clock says 9:22
